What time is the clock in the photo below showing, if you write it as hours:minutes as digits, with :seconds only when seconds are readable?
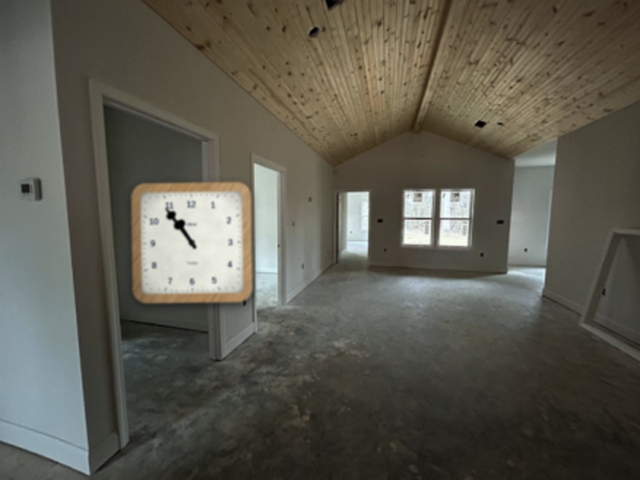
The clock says 10:54
